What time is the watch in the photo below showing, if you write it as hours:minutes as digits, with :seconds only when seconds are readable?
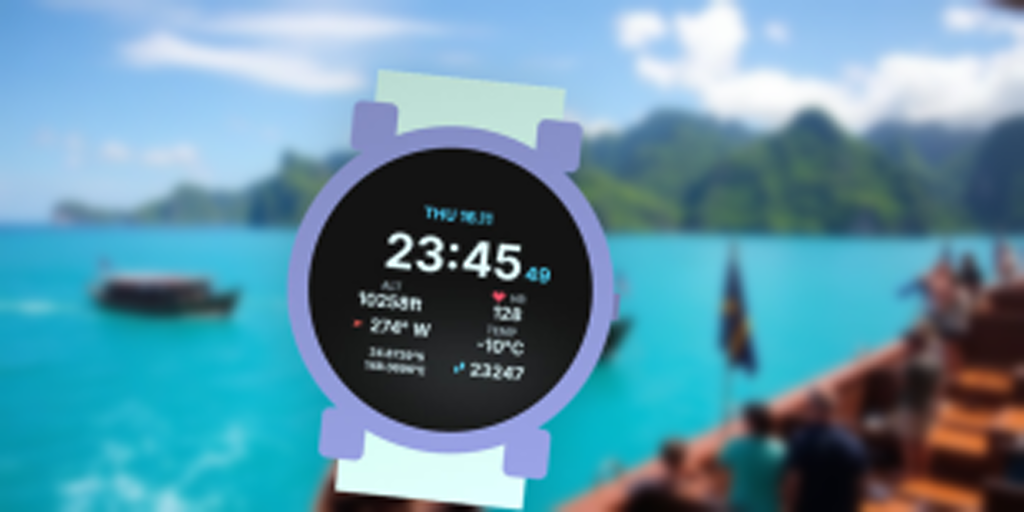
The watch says 23:45
